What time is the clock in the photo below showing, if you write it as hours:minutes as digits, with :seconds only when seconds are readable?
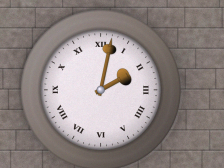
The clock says 2:02
